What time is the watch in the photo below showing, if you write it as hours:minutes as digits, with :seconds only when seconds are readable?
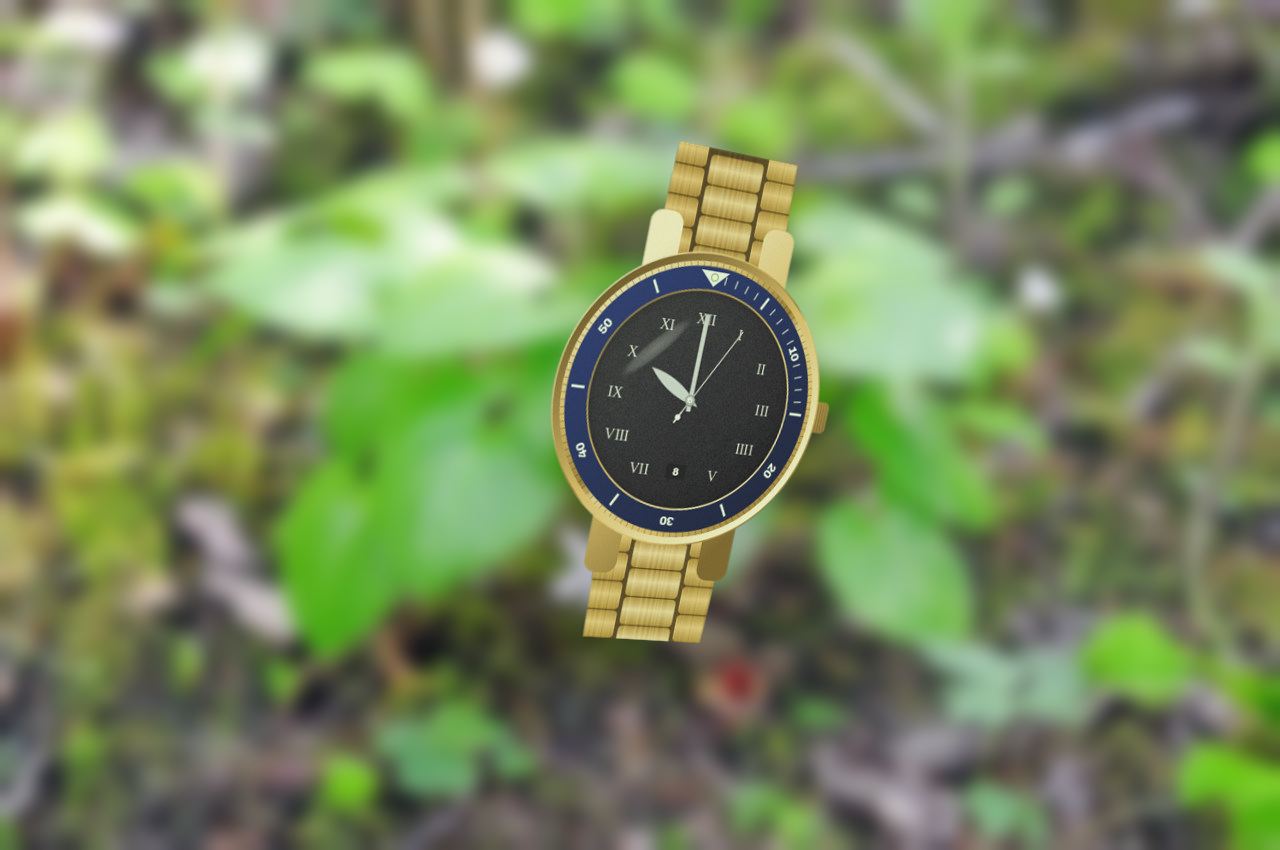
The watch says 10:00:05
